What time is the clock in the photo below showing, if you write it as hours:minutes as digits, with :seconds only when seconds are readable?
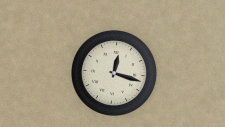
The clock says 12:17
